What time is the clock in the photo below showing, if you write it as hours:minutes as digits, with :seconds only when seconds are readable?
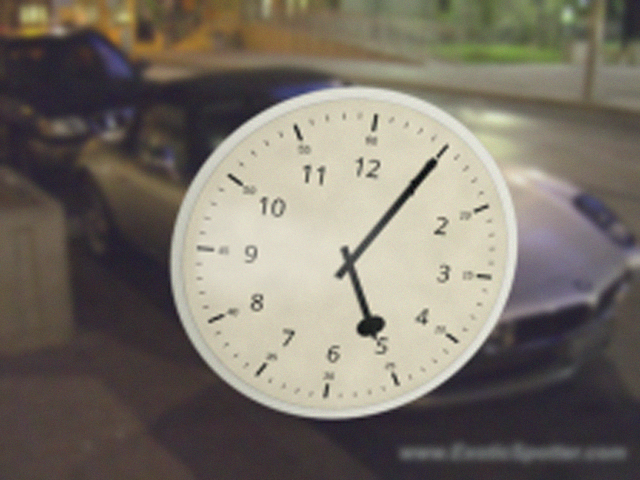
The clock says 5:05
